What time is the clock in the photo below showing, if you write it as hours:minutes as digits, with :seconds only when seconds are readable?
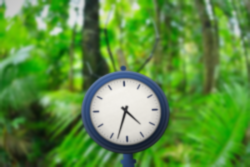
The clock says 4:33
